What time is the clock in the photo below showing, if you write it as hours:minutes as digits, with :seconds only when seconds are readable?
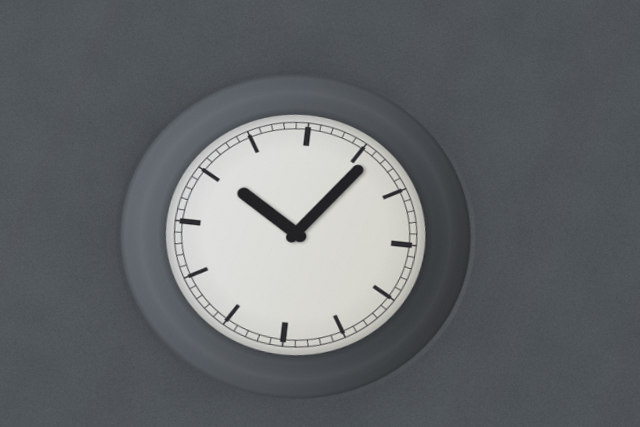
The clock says 10:06
